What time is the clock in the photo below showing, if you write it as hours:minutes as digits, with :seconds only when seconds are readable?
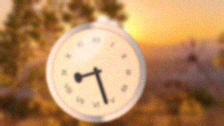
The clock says 8:27
